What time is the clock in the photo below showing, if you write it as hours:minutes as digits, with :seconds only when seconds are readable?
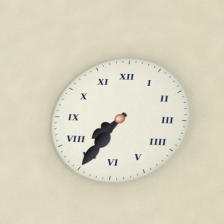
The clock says 7:35
